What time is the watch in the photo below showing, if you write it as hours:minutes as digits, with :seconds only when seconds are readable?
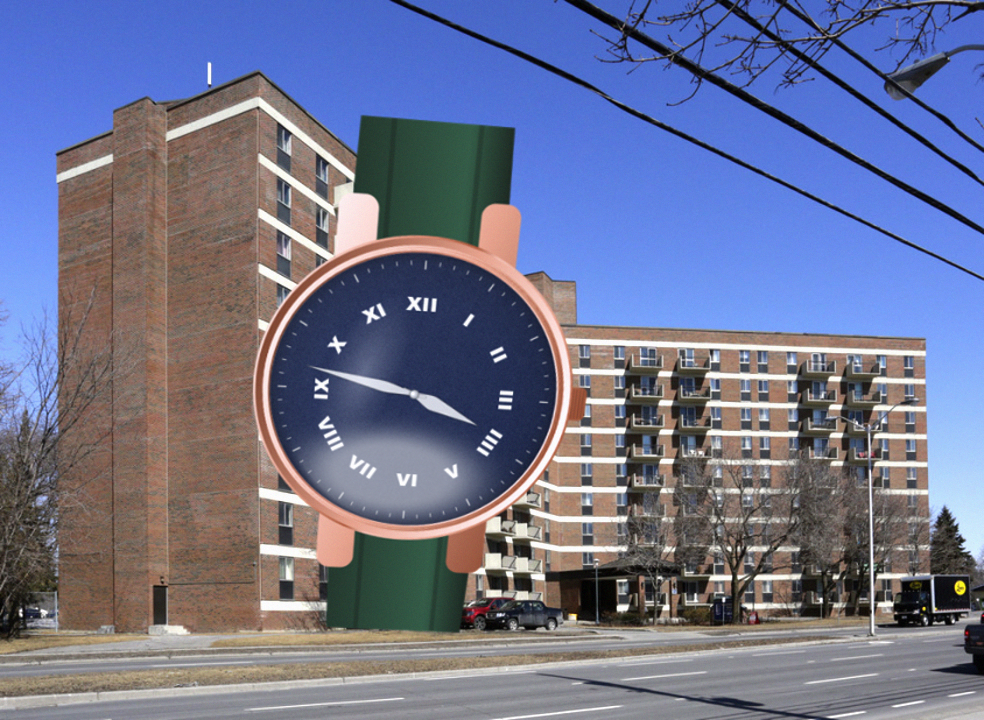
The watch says 3:47
